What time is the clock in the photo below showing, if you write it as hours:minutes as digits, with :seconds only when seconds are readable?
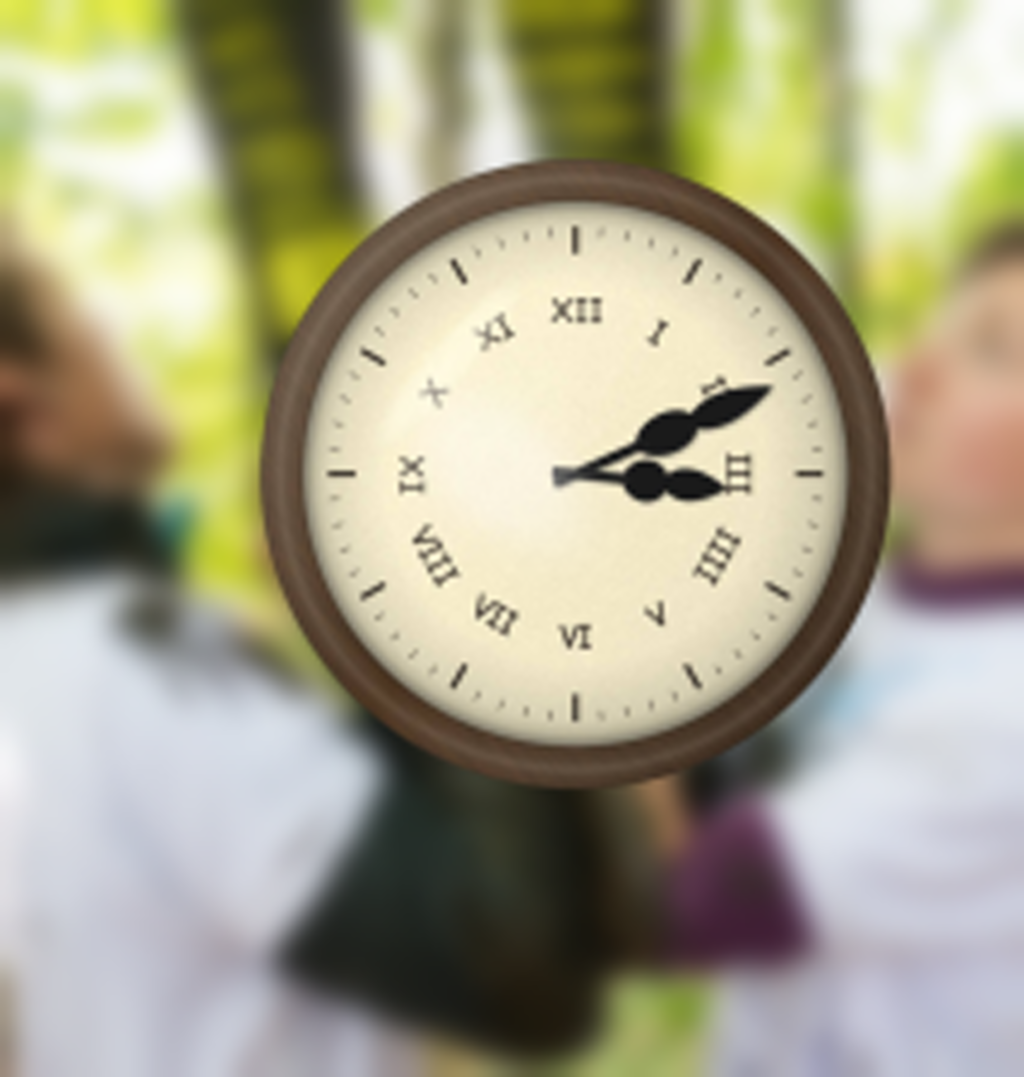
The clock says 3:11
